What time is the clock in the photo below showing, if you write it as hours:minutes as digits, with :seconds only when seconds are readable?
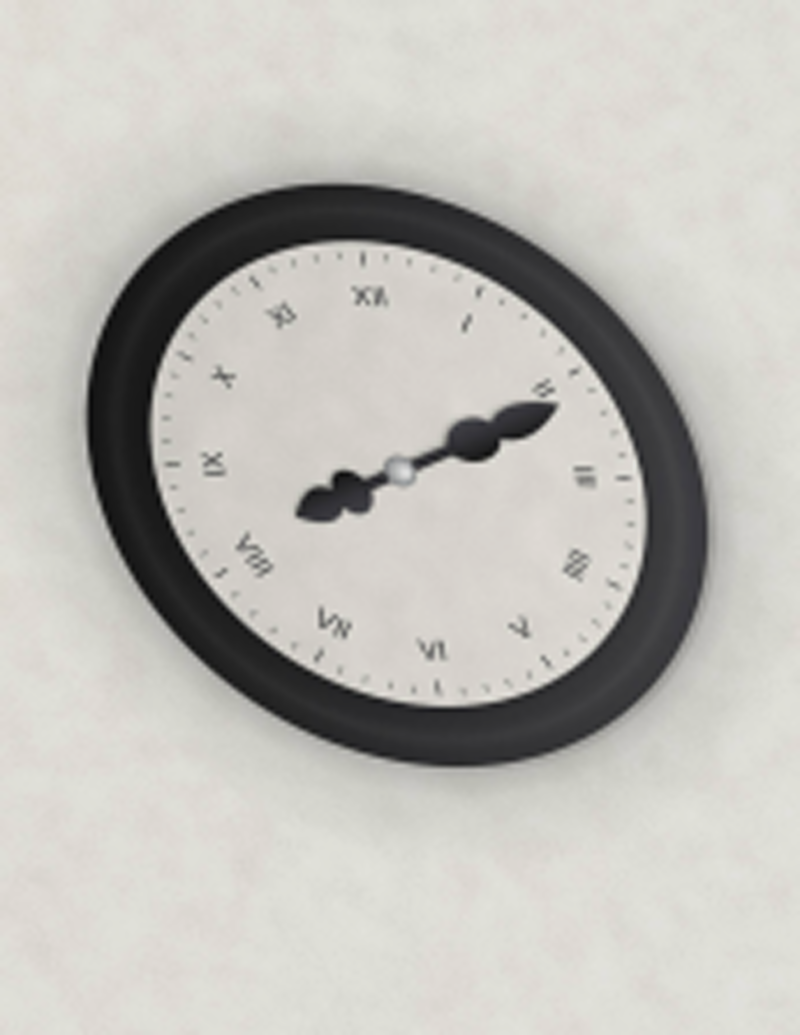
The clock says 8:11
